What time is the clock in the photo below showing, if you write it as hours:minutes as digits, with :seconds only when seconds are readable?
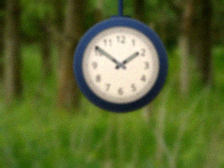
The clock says 1:51
